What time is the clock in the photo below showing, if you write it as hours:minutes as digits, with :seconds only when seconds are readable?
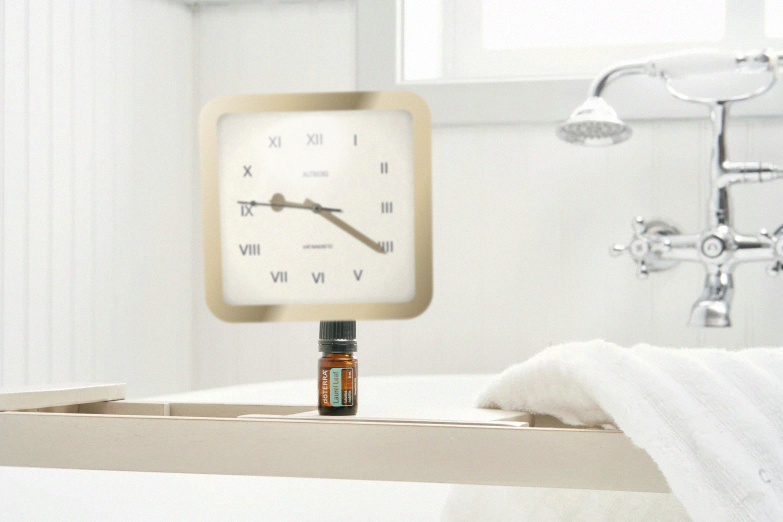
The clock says 9:20:46
